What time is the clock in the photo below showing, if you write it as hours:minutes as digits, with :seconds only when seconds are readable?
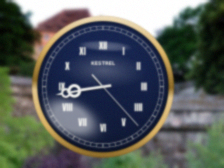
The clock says 8:43:23
